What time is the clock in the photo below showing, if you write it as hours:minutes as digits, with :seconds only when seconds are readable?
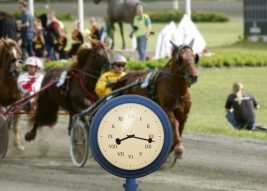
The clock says 8:17
